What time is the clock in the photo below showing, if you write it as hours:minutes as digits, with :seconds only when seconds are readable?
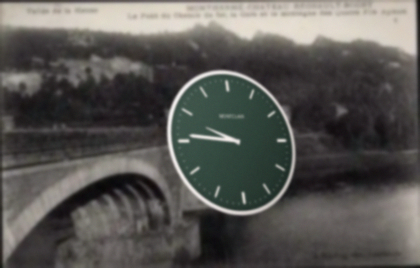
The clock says 9:46
